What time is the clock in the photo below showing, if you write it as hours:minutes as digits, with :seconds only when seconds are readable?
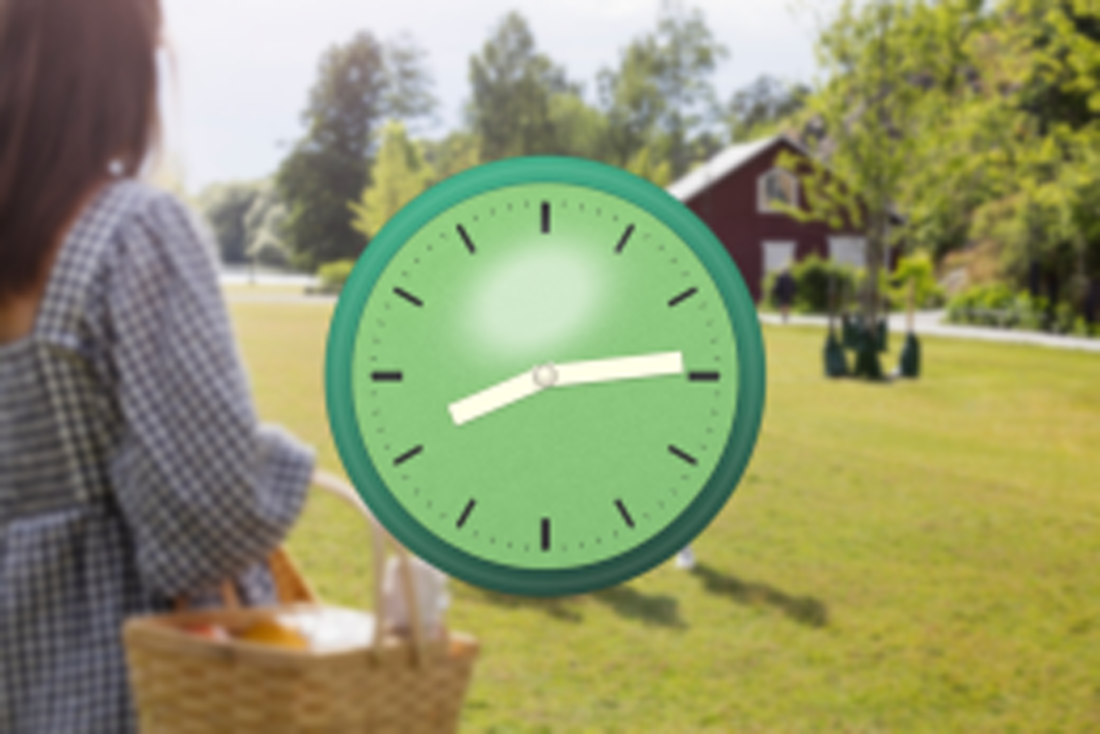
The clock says 8:14
